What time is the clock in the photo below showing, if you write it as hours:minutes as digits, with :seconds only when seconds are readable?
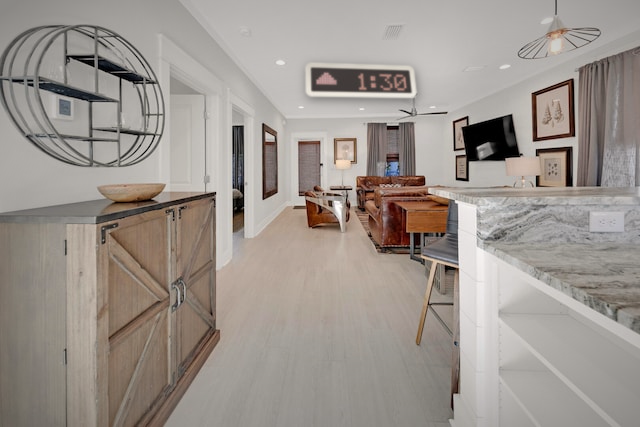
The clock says 1:30
